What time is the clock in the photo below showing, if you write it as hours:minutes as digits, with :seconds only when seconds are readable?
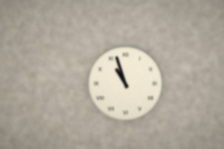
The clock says 10:57
